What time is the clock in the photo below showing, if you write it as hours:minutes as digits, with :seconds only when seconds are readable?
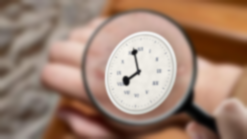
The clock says 7:57
